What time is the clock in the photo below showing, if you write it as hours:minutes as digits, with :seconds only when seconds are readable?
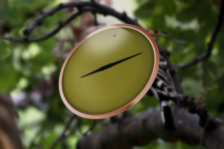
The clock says 8:11
